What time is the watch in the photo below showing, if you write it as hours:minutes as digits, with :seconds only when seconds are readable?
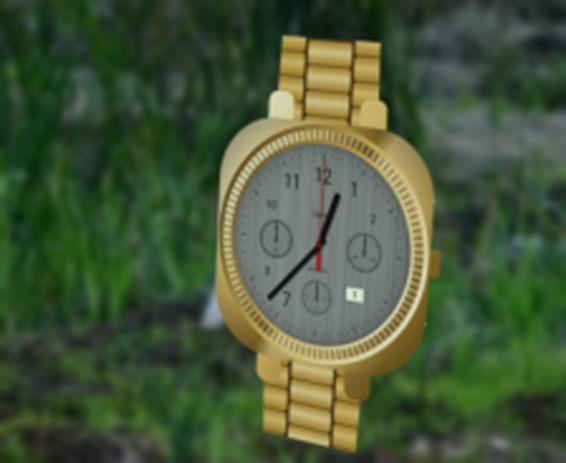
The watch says 12:37
